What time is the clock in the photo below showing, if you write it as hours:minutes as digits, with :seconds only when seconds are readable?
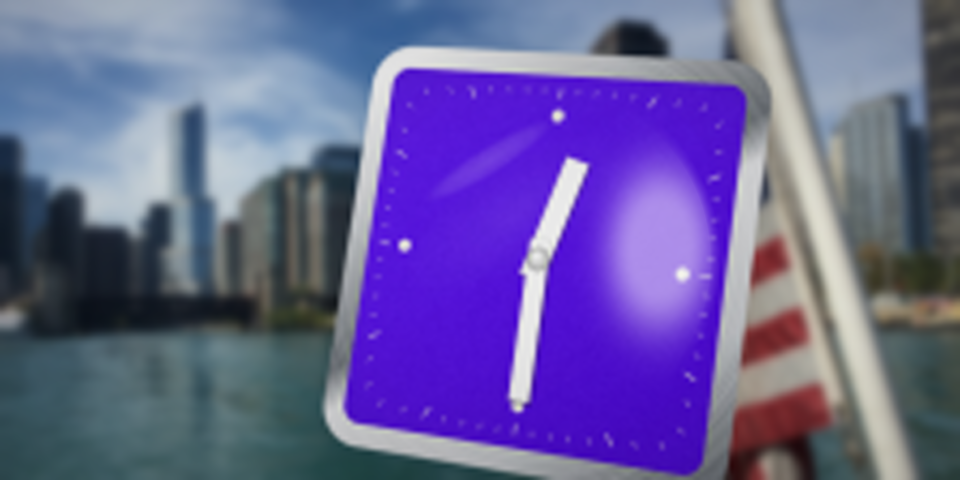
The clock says 12:30
